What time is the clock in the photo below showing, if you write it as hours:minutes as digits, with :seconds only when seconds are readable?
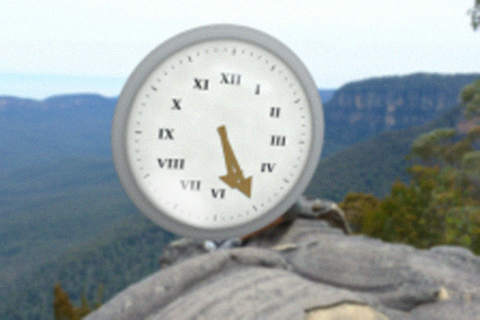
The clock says 5:25
